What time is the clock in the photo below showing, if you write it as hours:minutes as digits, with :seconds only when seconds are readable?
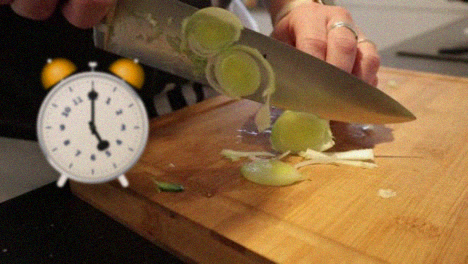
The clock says 5:00
